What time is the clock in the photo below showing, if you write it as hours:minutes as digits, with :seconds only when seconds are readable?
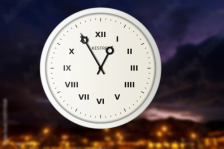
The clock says 12:55
